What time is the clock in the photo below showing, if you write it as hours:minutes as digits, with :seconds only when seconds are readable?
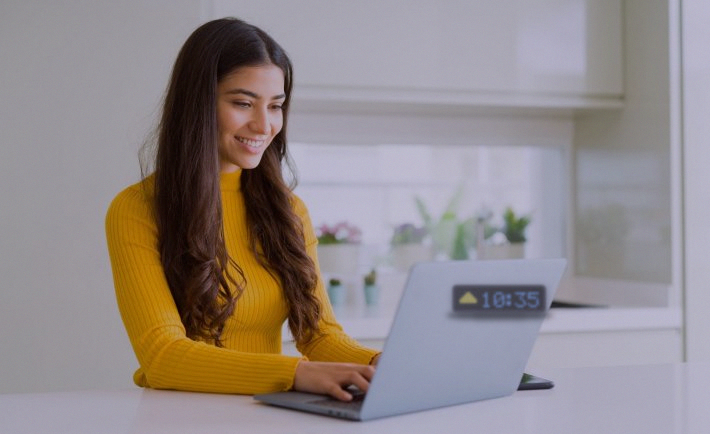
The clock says 10:35
